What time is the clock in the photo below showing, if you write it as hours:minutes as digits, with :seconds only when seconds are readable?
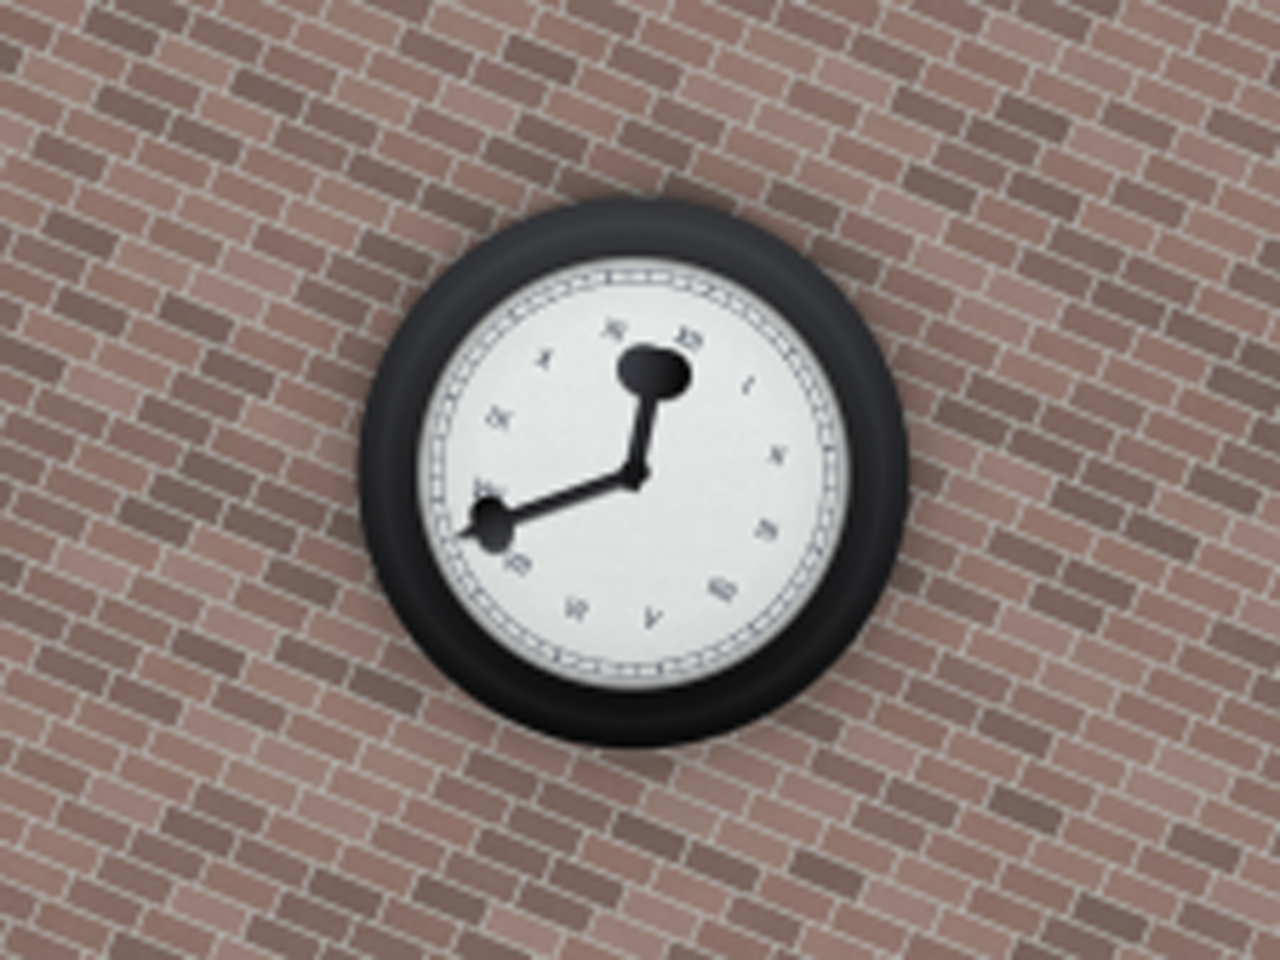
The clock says 11:38
